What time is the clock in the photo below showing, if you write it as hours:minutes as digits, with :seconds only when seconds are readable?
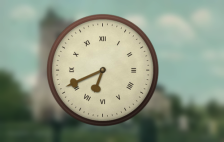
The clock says 6:41
